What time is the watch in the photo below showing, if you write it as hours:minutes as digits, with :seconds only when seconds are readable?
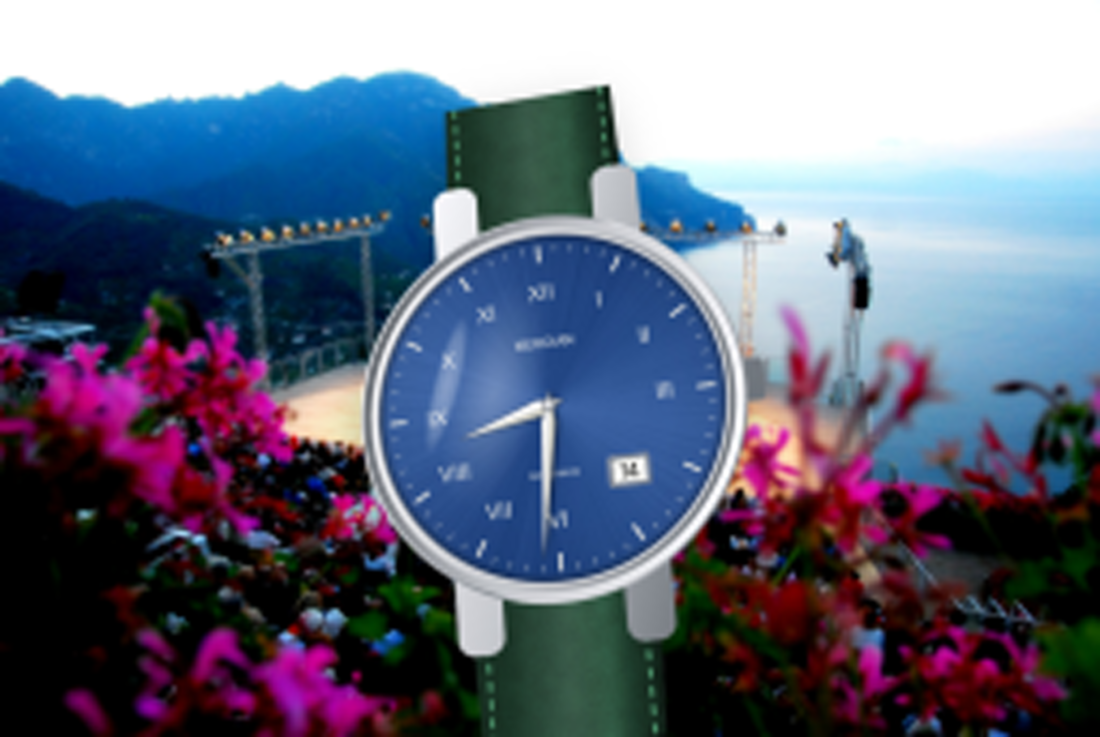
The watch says 8:31
